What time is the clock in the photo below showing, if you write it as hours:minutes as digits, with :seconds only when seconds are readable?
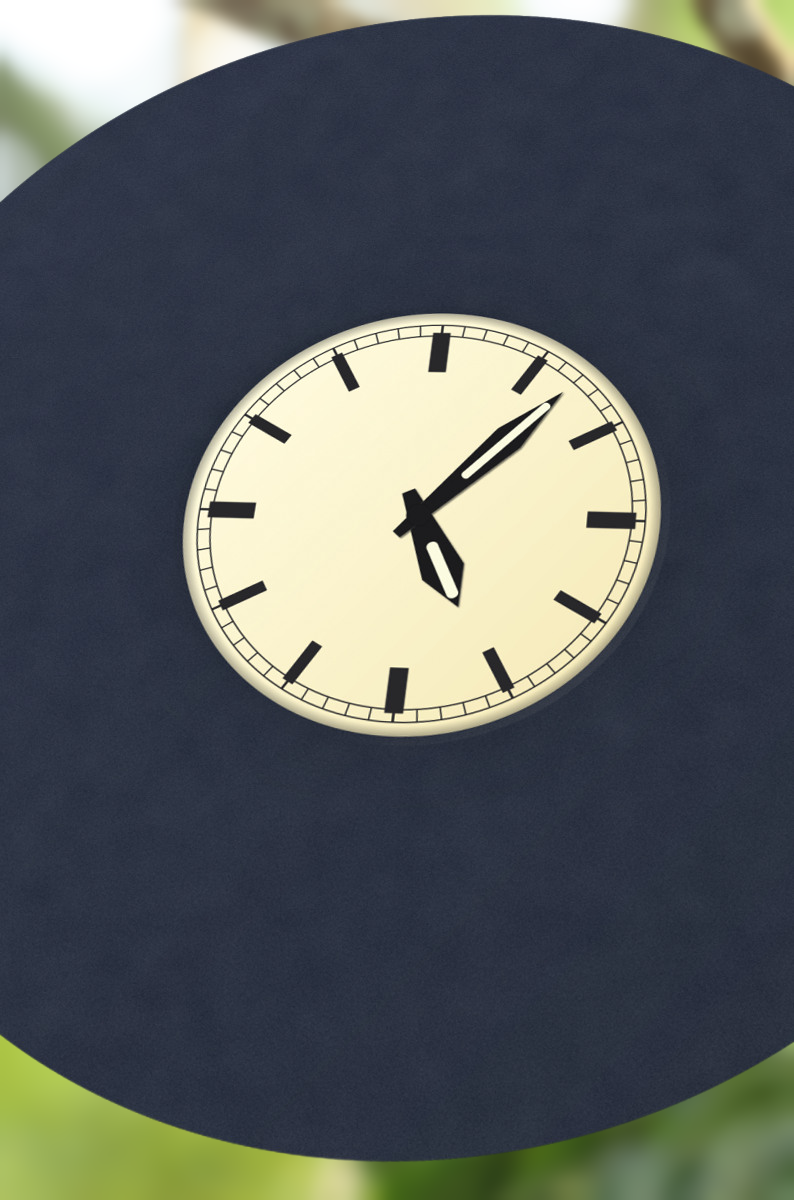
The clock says 5:07
